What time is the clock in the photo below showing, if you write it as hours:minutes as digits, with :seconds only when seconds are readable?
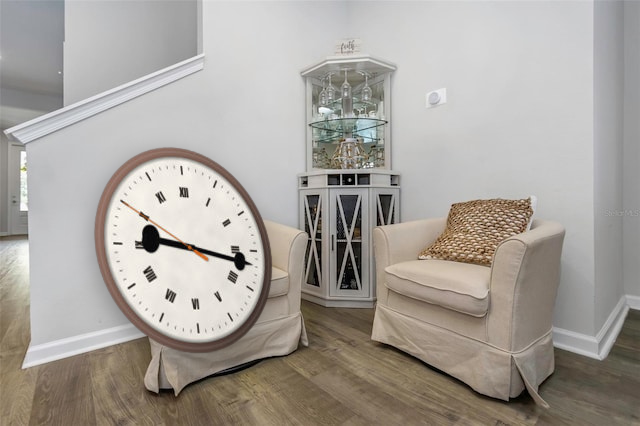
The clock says 9:16:50
